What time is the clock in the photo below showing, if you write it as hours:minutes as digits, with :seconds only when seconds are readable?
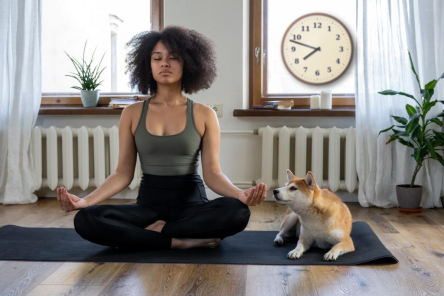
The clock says 7:48
